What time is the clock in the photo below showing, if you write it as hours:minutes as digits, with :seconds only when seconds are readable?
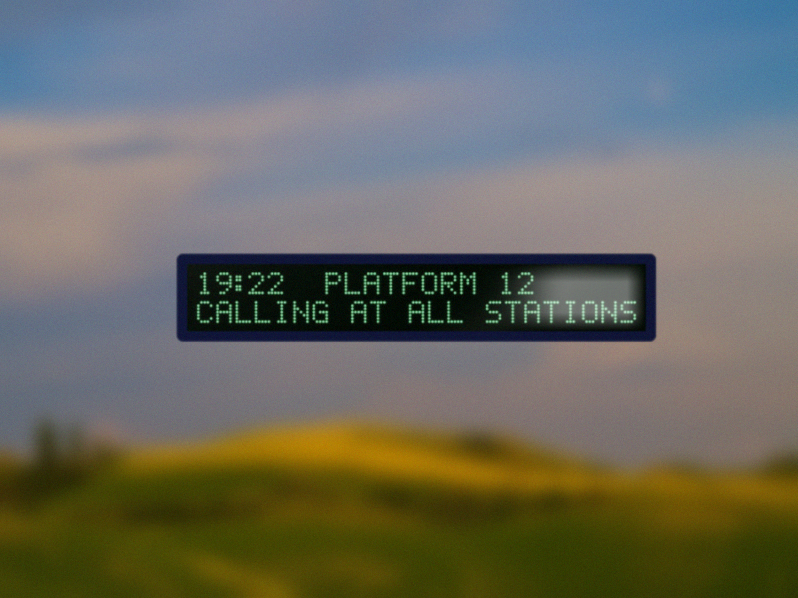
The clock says 19:22
